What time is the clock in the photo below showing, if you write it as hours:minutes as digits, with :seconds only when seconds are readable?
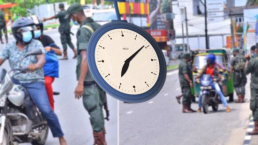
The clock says 7:09
